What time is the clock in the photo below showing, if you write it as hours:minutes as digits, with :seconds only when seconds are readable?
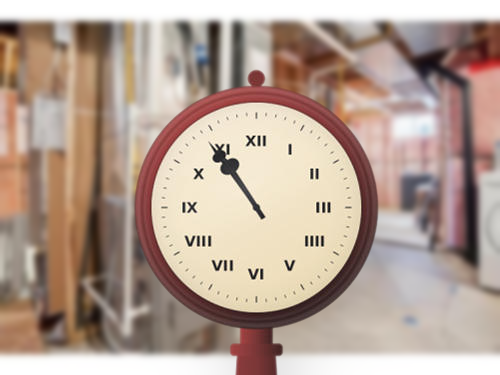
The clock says 10:54
